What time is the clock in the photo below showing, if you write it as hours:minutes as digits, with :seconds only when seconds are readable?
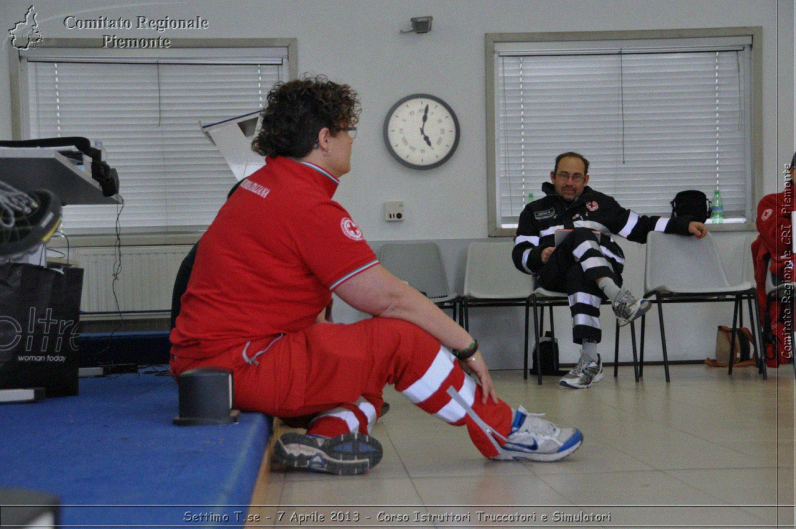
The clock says 5:02
